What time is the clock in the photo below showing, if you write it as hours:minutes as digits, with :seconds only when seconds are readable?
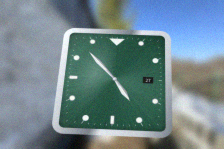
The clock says 4:53
